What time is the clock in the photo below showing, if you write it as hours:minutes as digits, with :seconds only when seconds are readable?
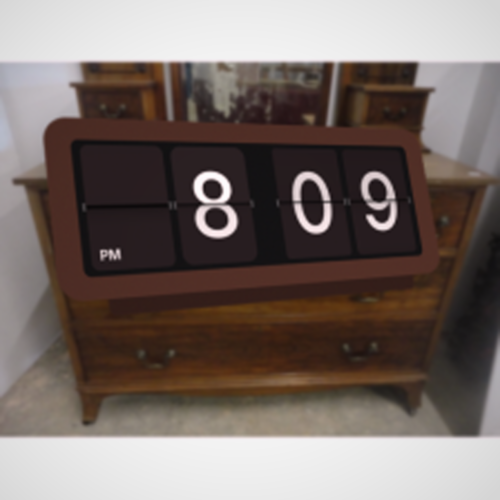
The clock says 8:09
